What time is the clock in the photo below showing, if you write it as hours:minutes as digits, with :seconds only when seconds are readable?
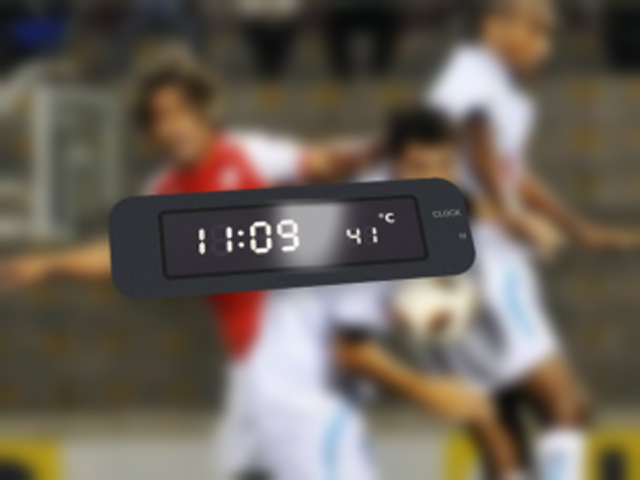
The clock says 11:09
